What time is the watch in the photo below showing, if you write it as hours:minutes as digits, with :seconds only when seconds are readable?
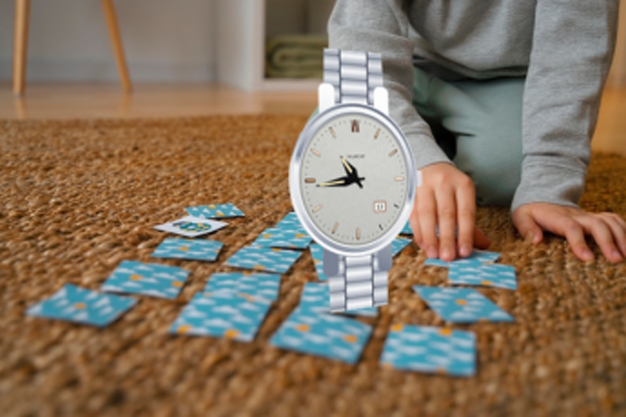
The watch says 10:44
